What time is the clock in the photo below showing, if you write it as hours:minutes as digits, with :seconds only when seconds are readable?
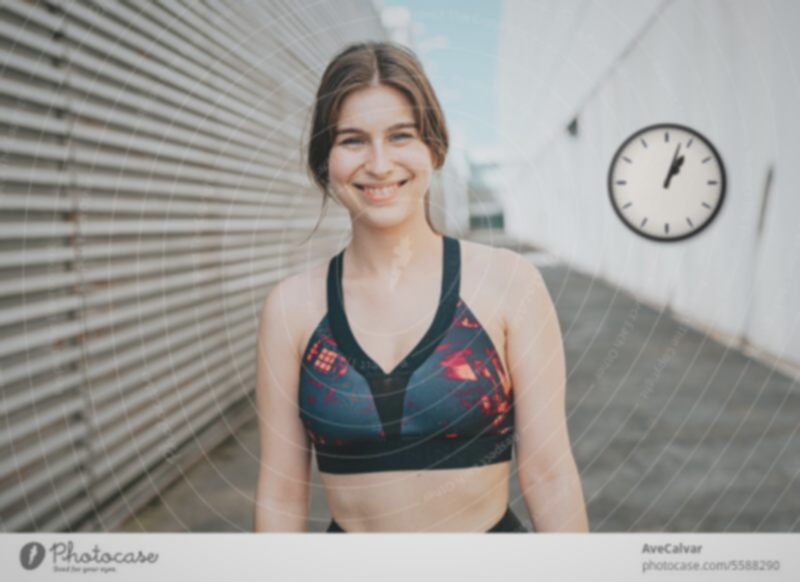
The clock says 1:03
